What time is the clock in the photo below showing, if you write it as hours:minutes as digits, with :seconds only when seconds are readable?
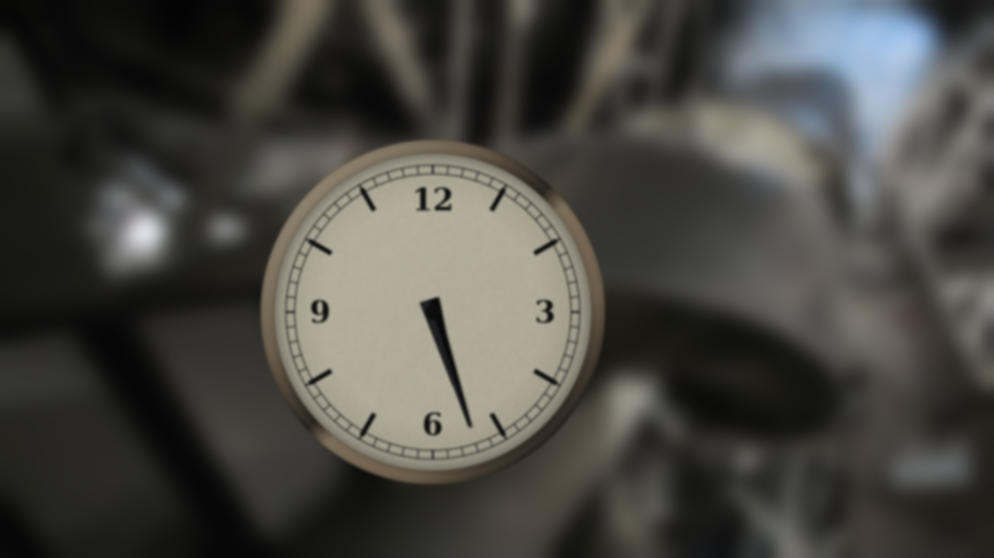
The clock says 5:27
